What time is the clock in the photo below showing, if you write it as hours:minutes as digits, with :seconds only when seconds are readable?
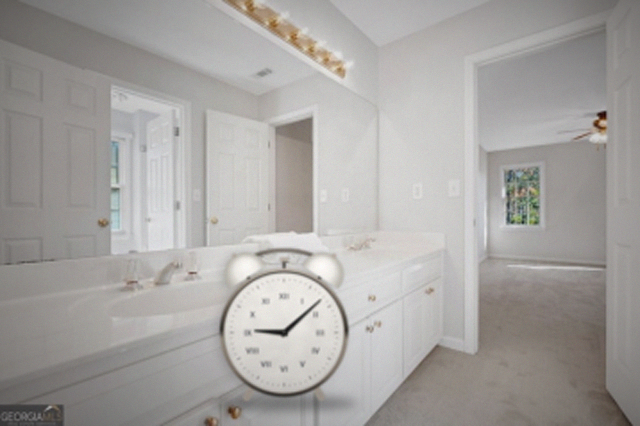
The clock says 9:08
